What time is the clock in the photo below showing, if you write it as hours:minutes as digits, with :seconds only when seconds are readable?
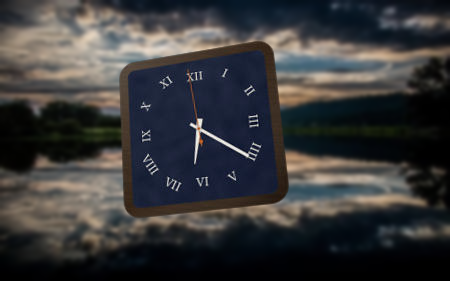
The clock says 6:20:59
